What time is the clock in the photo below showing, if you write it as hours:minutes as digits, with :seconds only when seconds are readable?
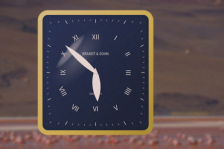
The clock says 5:52
